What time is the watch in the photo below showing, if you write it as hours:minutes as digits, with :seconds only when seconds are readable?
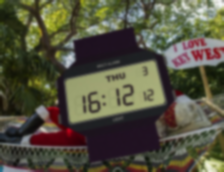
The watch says 16:12
